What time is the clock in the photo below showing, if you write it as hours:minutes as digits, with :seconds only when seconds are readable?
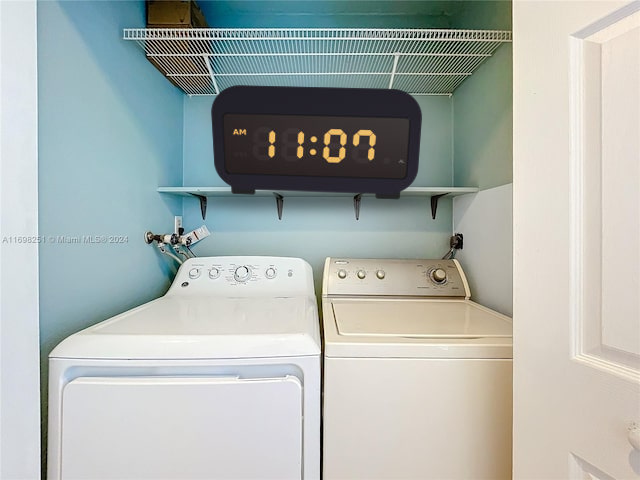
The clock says 11:07
